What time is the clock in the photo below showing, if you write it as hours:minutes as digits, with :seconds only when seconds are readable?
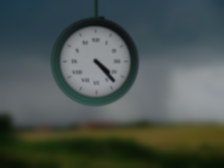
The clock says 4:23
